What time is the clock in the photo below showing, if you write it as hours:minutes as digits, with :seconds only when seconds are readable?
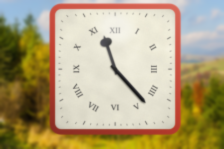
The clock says 11:23
